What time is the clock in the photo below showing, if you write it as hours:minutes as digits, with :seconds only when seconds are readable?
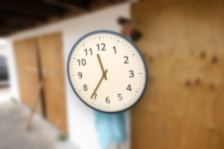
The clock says 11:36
